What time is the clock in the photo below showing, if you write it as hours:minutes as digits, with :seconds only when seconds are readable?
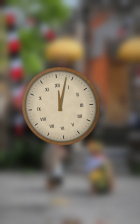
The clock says 12:03
